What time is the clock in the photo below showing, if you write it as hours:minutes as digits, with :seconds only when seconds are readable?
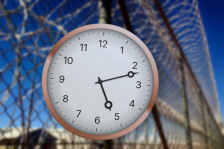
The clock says 5:12
